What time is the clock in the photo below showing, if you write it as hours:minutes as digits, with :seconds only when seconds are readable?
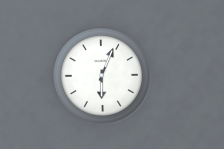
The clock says 6:04
